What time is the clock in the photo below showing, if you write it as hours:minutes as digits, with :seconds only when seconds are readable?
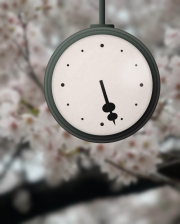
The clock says 5:27
